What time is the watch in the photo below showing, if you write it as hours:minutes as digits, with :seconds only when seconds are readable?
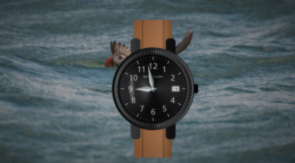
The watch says 8:58
